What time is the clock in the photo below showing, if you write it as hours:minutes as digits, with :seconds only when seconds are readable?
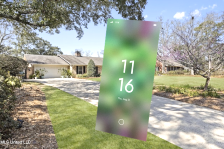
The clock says 11:16
